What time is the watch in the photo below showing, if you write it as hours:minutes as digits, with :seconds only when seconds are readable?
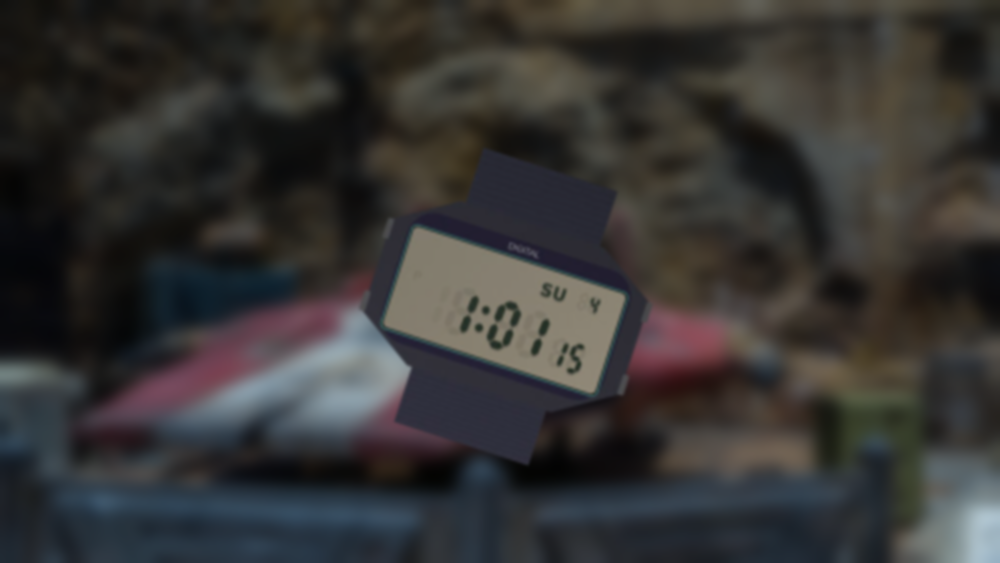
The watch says 1:01:15
